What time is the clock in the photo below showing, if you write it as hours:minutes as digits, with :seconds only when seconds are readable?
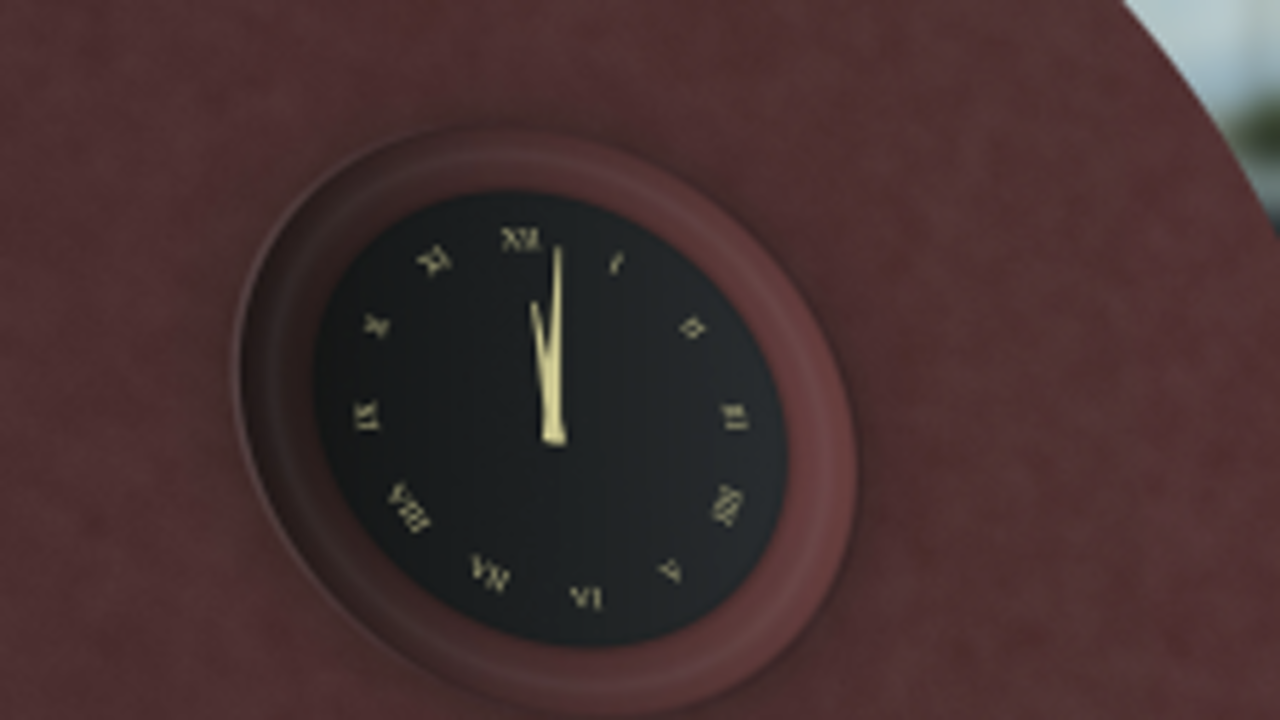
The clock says 12:02
